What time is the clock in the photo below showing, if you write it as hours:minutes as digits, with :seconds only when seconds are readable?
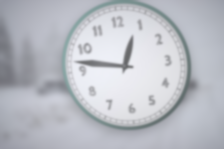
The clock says 12:47
